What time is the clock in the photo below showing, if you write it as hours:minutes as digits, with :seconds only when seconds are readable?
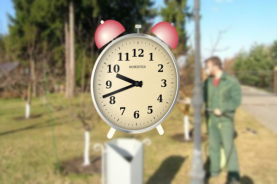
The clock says 9:42
